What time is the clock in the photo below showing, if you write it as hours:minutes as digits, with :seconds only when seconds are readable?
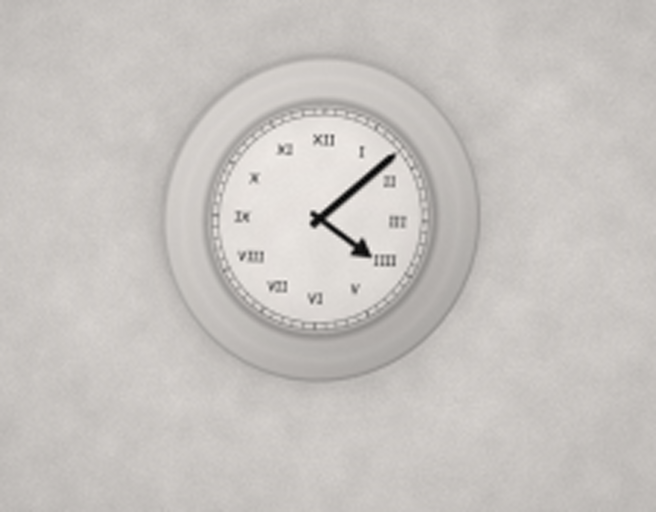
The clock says 4:08
